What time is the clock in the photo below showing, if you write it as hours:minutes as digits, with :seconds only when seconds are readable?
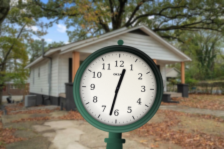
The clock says 12:32
